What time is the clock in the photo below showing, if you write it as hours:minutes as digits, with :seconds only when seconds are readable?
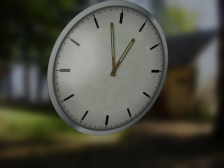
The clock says 12:58
